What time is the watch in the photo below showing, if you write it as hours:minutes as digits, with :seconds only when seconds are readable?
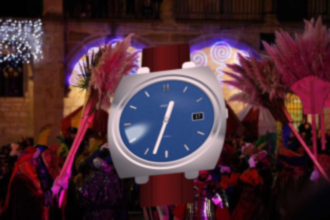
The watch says 12:33
